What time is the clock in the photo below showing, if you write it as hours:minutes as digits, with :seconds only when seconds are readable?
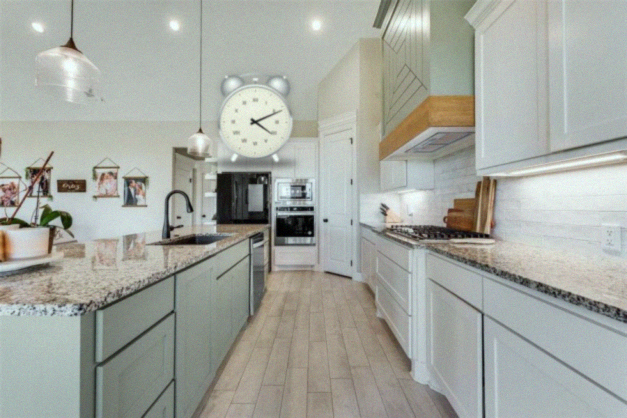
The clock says 4:11
